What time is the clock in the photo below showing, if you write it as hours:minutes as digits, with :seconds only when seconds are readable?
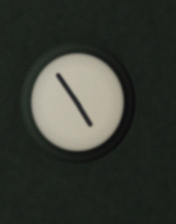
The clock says 4:54
